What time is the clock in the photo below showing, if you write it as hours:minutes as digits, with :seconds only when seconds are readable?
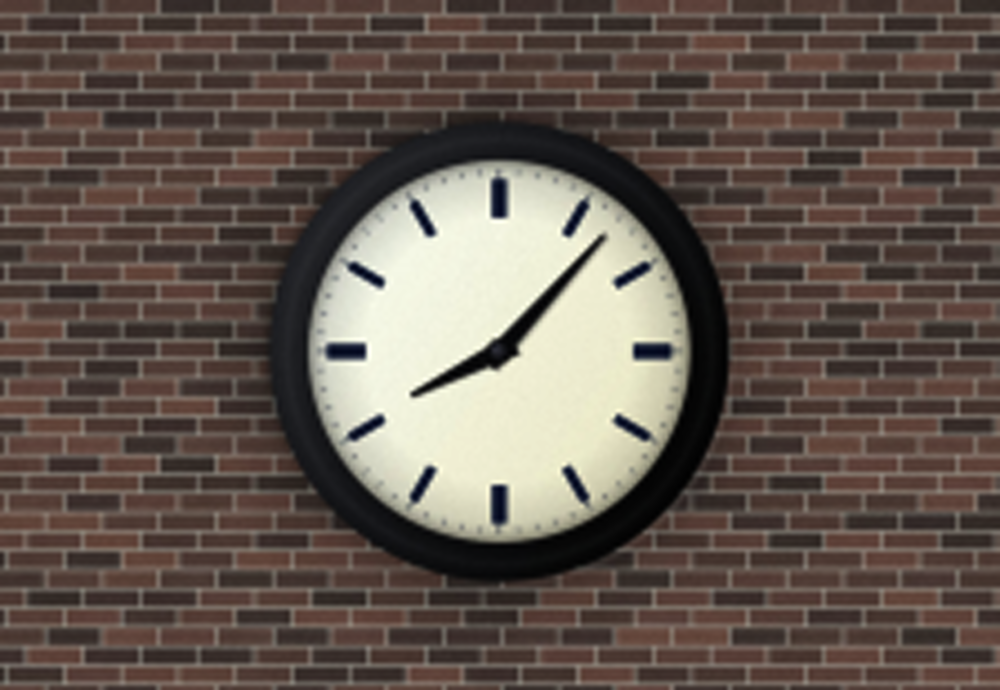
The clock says 8:07
